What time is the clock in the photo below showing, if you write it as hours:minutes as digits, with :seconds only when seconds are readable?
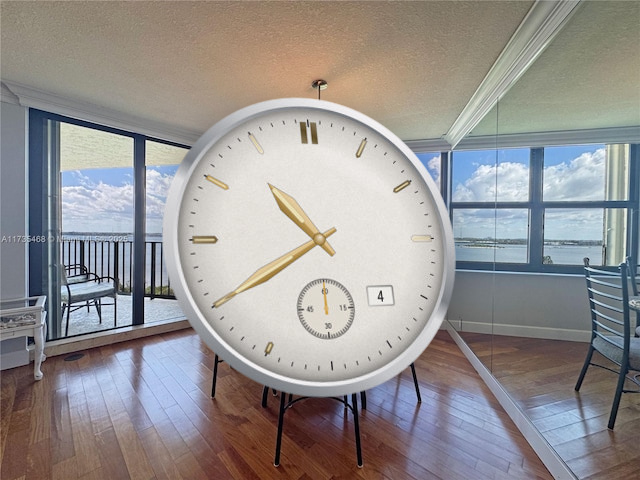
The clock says 10:40
